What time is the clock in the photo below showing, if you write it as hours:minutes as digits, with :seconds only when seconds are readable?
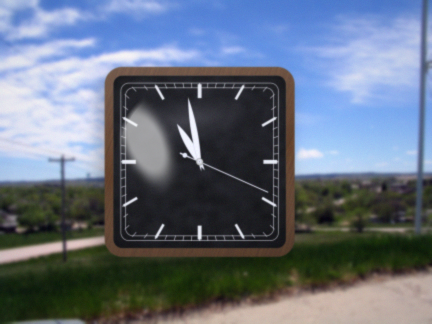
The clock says 10:58:19
